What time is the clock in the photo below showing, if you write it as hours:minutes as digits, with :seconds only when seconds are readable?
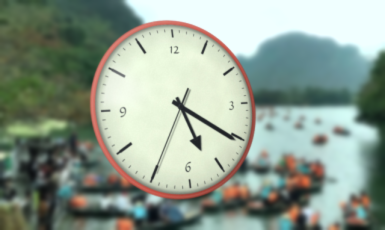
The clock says 5:20:35
